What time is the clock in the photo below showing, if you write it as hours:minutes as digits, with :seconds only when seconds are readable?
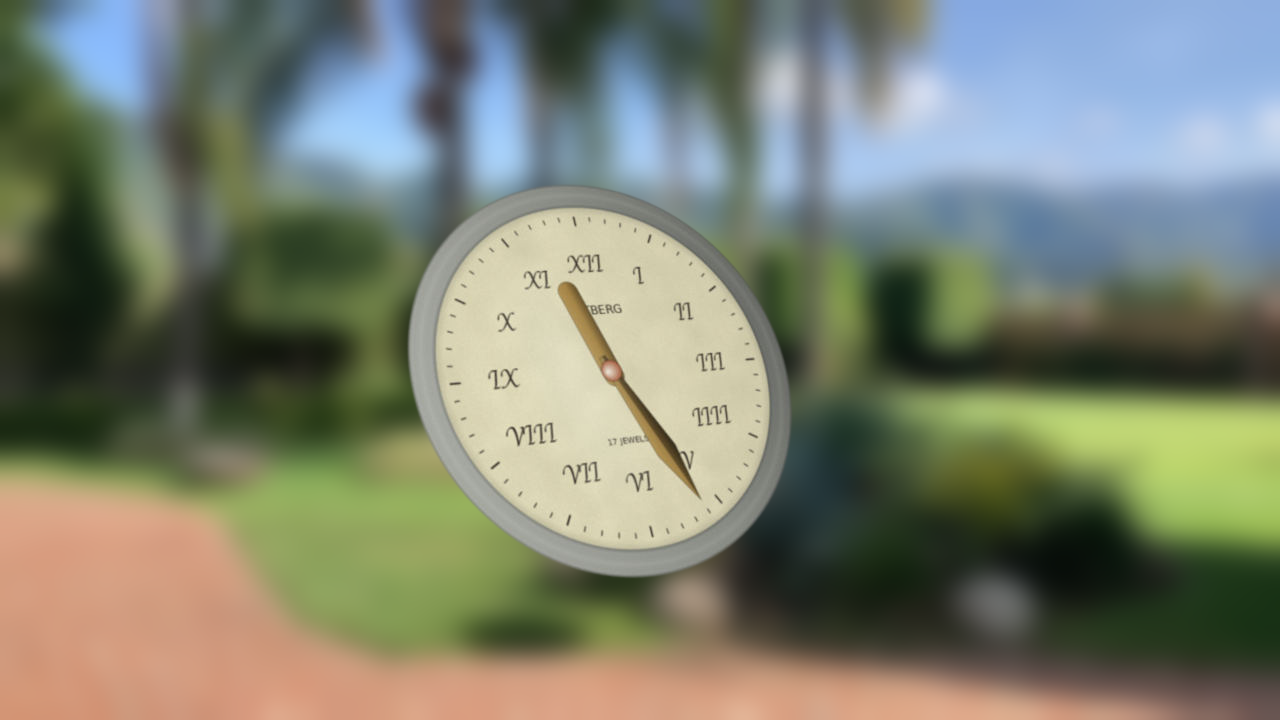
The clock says 11:26
